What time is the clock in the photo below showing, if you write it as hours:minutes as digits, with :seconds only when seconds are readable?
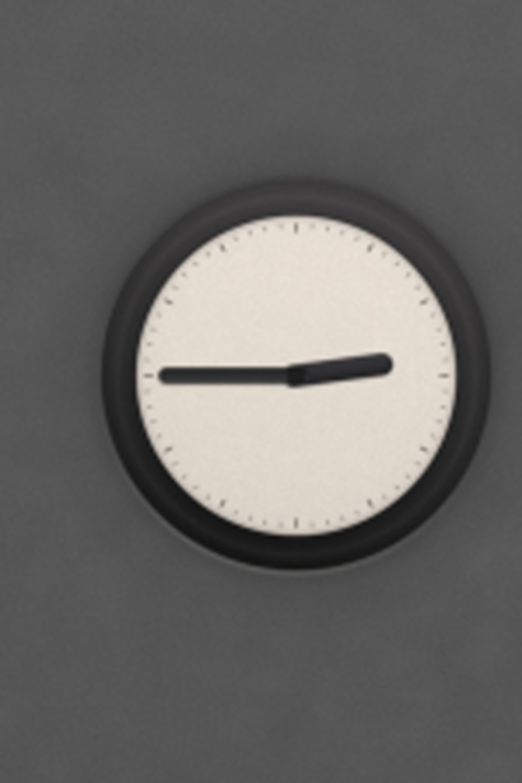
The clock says 2:45
